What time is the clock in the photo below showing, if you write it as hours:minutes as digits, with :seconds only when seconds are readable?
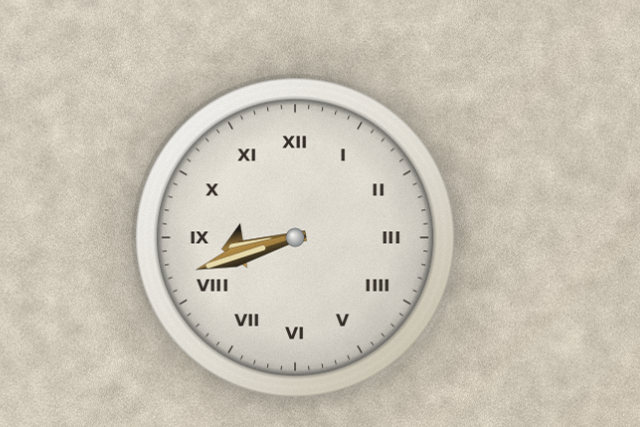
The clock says 8:42
